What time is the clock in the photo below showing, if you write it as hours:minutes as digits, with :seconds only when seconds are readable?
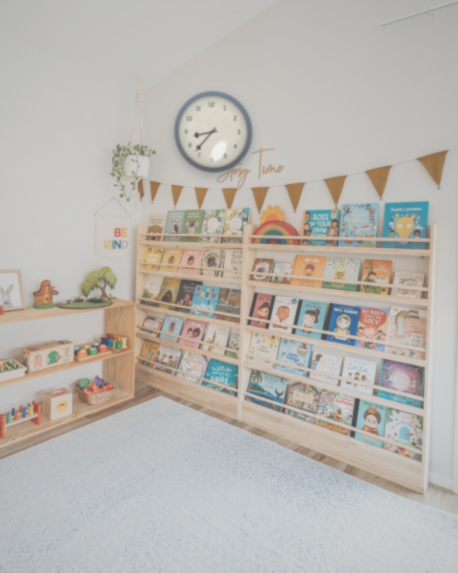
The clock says 8:37
